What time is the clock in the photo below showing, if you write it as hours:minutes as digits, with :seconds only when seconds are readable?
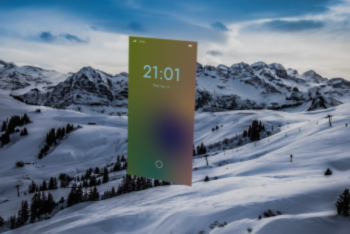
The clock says 21:01
